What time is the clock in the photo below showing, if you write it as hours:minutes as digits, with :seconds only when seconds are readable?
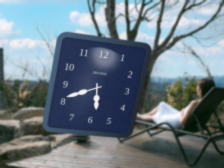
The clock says 5:41
